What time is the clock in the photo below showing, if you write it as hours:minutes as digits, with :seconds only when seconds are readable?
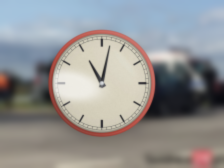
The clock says 11:02
